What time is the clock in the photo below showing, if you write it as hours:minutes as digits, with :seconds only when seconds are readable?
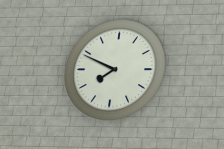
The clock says 7:49
